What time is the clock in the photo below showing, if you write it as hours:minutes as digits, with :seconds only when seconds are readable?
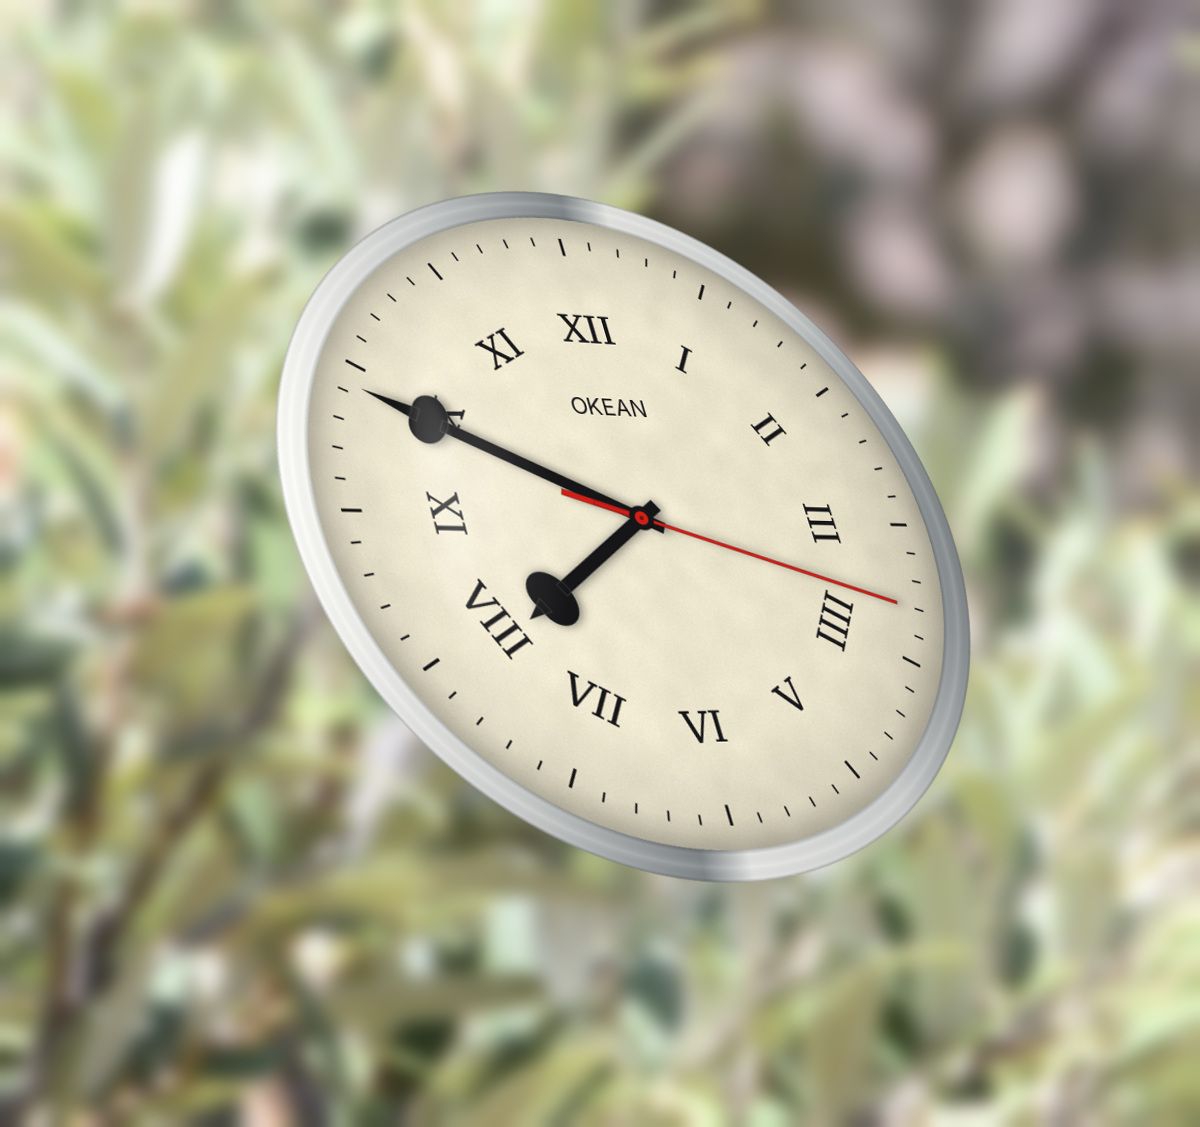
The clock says 7:49:18
